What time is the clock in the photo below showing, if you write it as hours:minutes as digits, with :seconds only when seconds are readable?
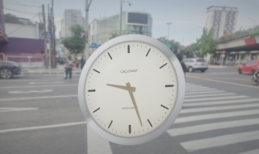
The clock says 9:27
